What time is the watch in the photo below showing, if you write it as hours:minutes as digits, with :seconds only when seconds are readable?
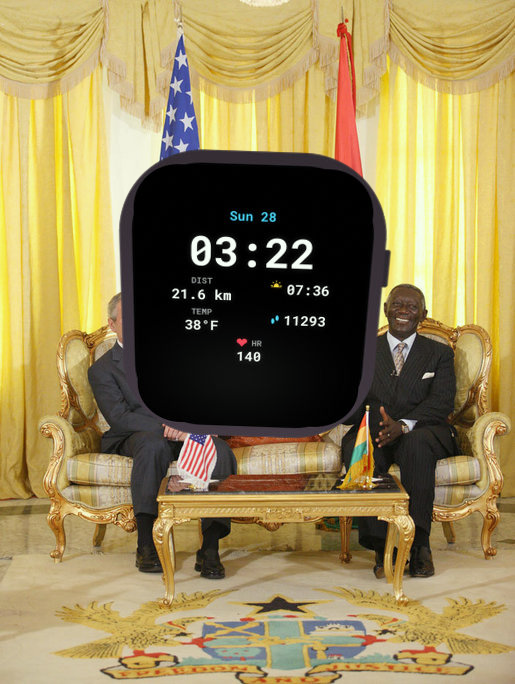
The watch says 3:22
